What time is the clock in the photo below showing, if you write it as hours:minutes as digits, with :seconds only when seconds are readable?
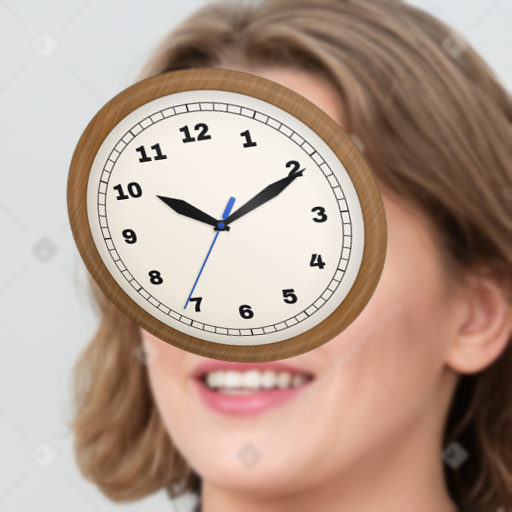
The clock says 10:10:36
